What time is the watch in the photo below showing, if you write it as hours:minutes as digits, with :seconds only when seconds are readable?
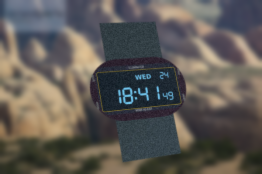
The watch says 18:41
